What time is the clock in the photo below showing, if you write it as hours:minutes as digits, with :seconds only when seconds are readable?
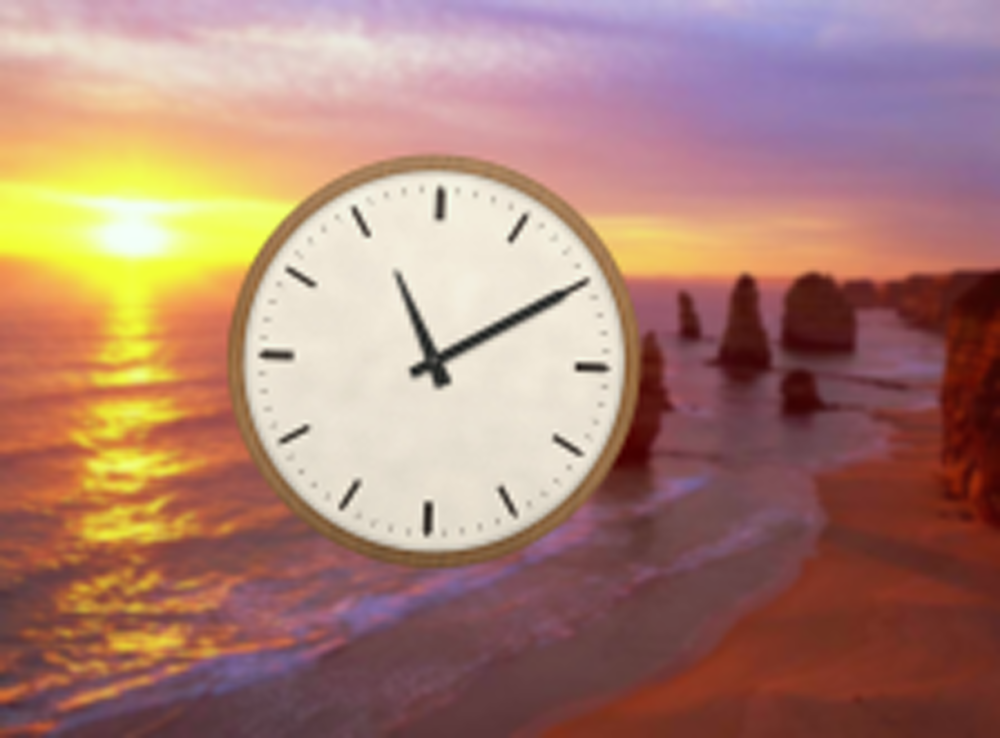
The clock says 11:10
